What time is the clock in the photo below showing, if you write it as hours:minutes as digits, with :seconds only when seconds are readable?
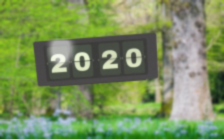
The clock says 20:20
